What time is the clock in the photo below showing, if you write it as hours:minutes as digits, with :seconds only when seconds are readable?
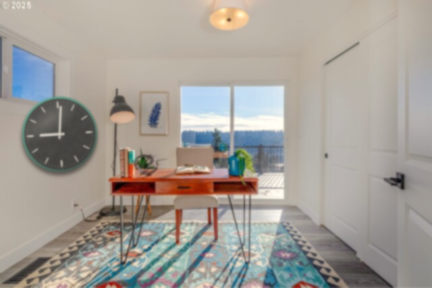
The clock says 9:01
